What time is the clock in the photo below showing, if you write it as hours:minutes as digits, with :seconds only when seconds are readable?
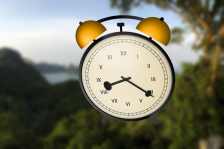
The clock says 8:21
